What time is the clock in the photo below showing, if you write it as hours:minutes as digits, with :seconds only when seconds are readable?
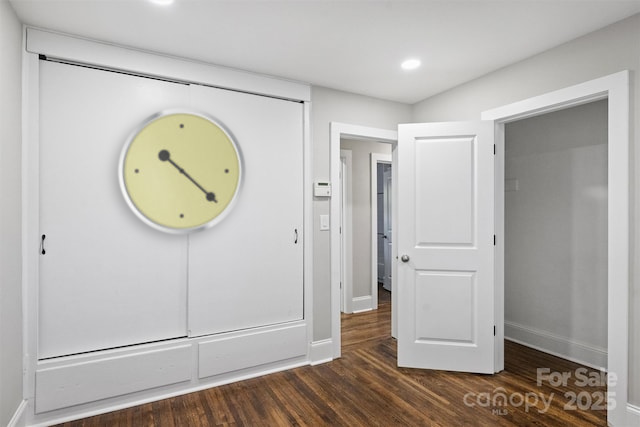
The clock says 10:22
